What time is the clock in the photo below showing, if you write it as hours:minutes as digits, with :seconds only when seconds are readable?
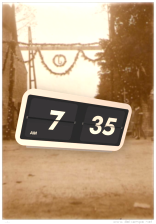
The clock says 7:35
